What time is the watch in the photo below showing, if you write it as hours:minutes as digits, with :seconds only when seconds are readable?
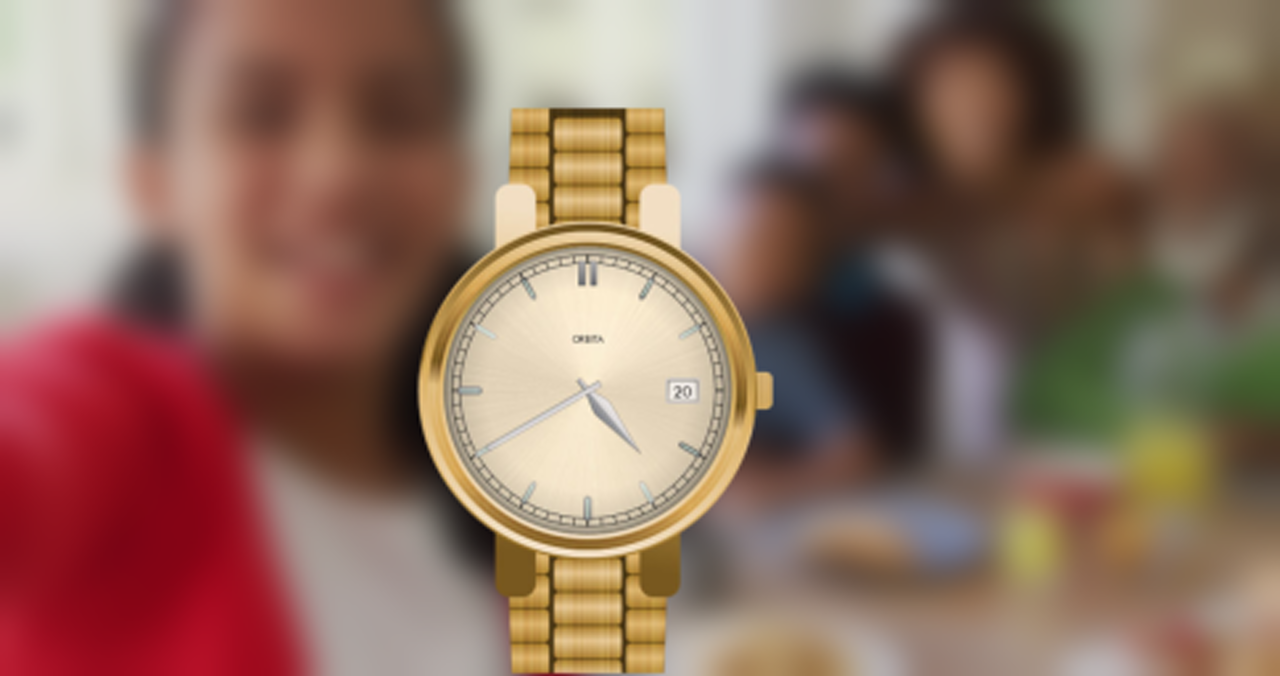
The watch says 4:40
